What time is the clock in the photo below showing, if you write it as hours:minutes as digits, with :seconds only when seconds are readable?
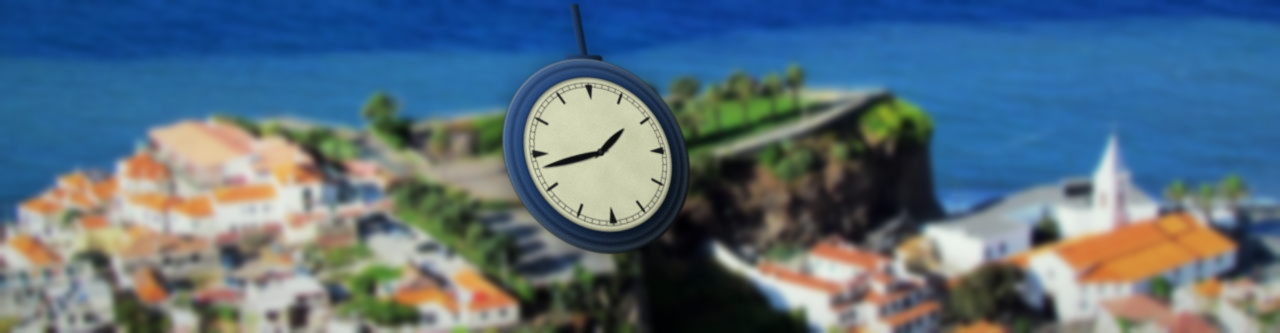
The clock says 1:43
